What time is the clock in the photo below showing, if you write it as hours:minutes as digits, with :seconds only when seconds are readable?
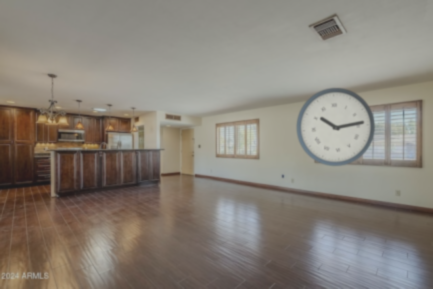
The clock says 10:14
